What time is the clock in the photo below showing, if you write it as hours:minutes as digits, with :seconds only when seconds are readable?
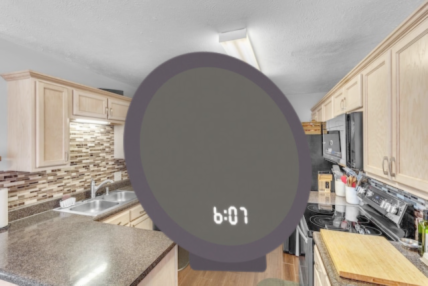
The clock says 6:07
